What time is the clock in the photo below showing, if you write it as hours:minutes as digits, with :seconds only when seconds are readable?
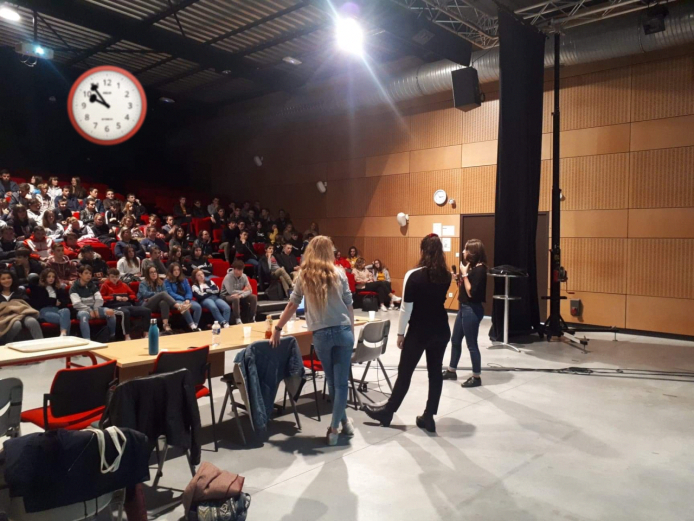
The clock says 9:54
